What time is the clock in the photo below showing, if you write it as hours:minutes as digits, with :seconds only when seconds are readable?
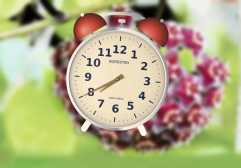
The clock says 7:40
